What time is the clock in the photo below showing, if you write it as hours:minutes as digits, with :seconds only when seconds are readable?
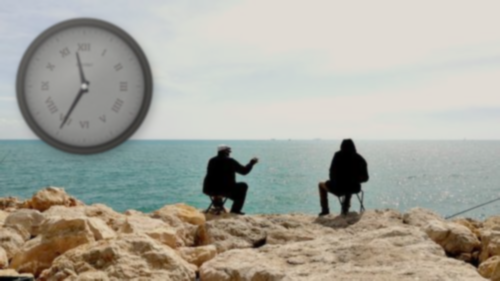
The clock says 11:35
